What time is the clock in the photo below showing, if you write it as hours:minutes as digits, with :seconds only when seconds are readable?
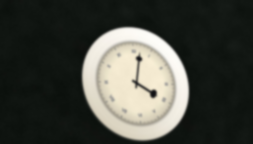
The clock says 4:02
